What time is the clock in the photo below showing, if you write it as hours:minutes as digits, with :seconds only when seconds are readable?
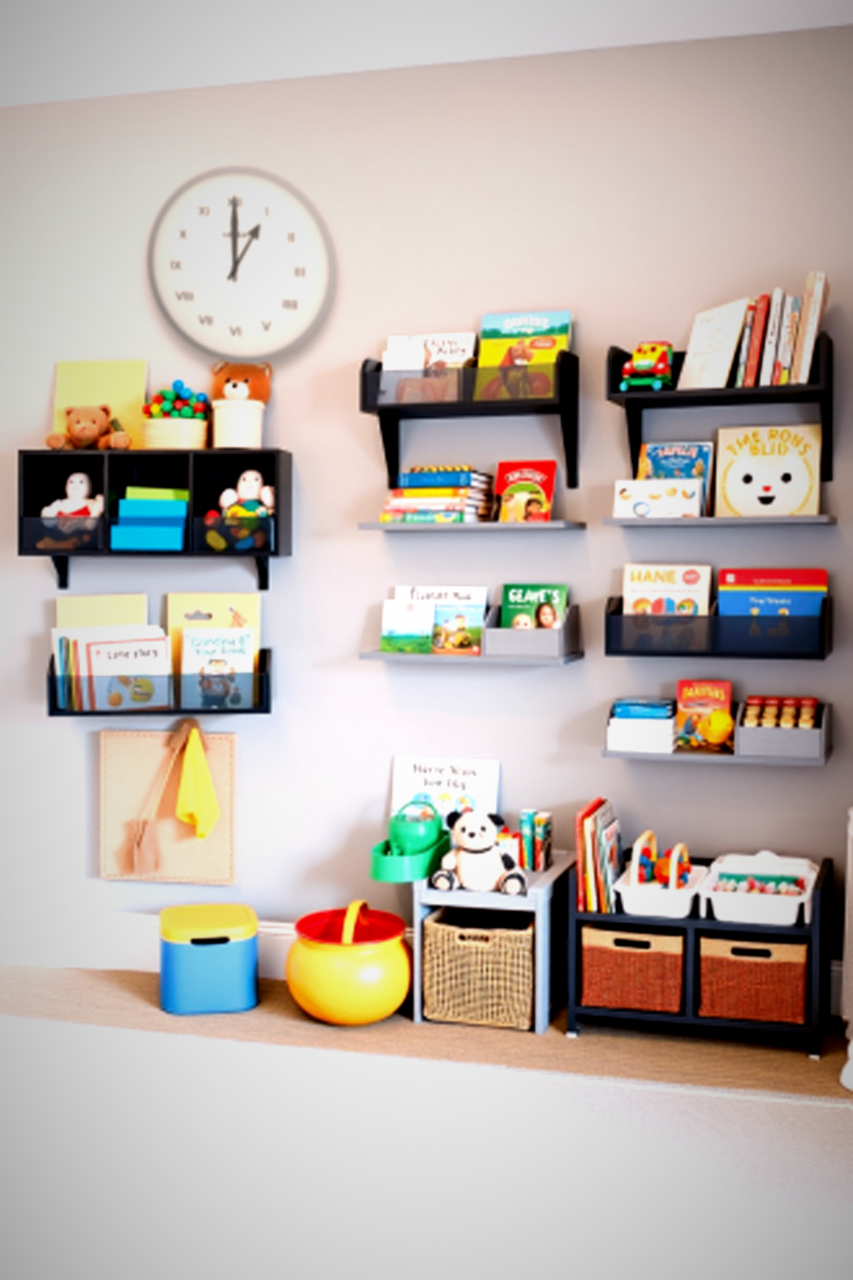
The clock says 1:00
